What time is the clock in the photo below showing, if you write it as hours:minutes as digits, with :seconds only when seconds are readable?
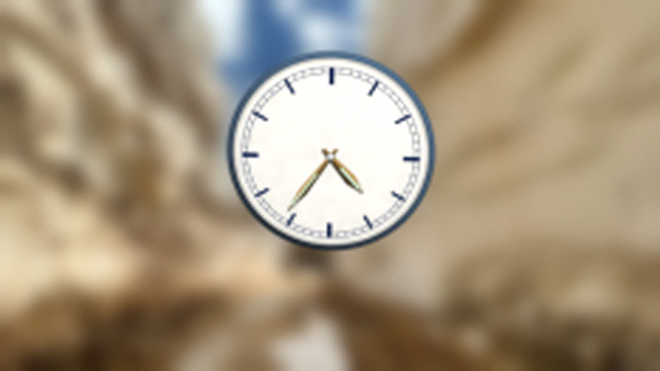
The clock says 4:36
